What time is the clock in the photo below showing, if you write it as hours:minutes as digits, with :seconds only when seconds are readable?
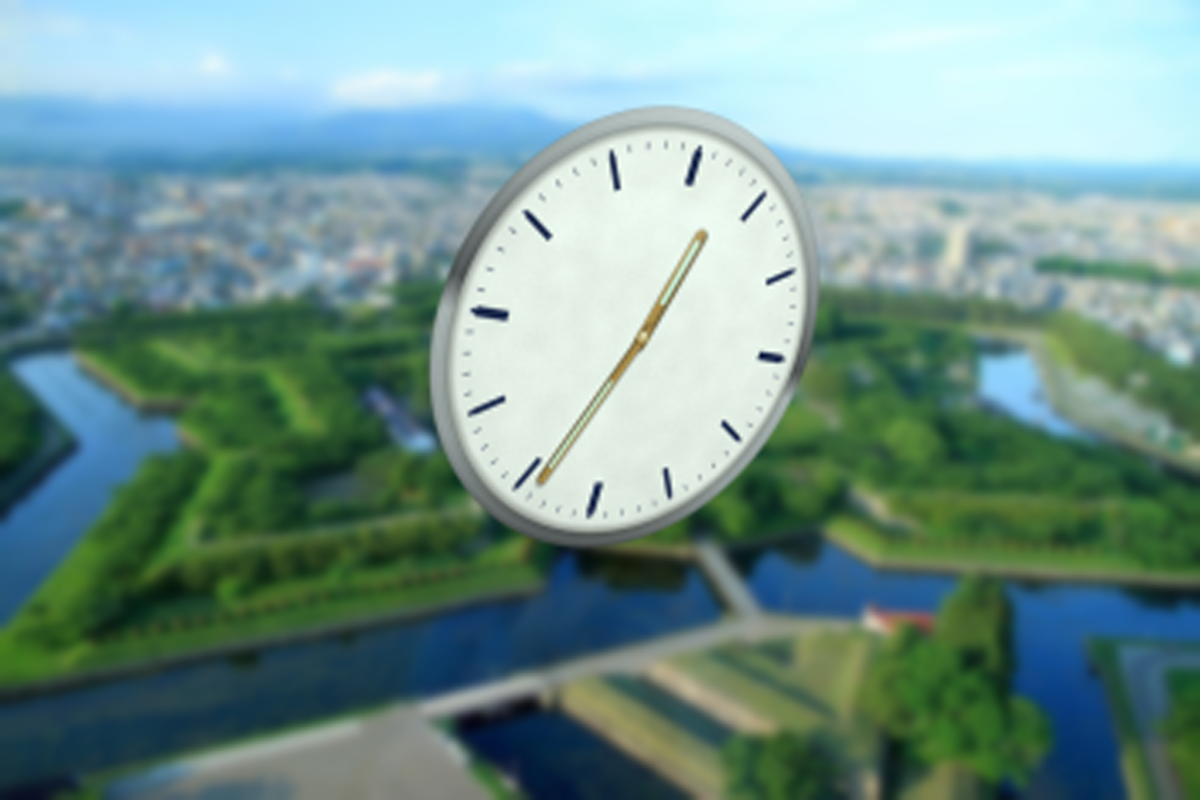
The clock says 12:34
